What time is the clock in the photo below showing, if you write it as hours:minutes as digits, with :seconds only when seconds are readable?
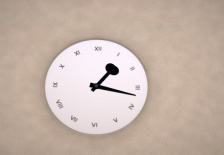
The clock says 1:17
